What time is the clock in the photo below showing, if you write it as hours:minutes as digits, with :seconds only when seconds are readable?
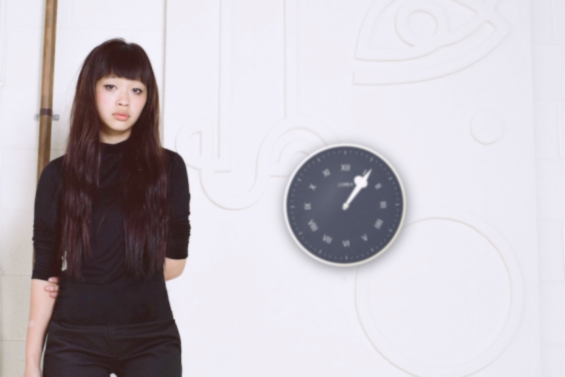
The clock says 1:06
